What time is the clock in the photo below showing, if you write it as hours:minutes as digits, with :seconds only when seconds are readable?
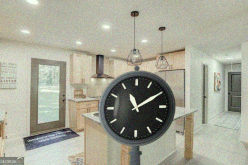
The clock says 11:10
